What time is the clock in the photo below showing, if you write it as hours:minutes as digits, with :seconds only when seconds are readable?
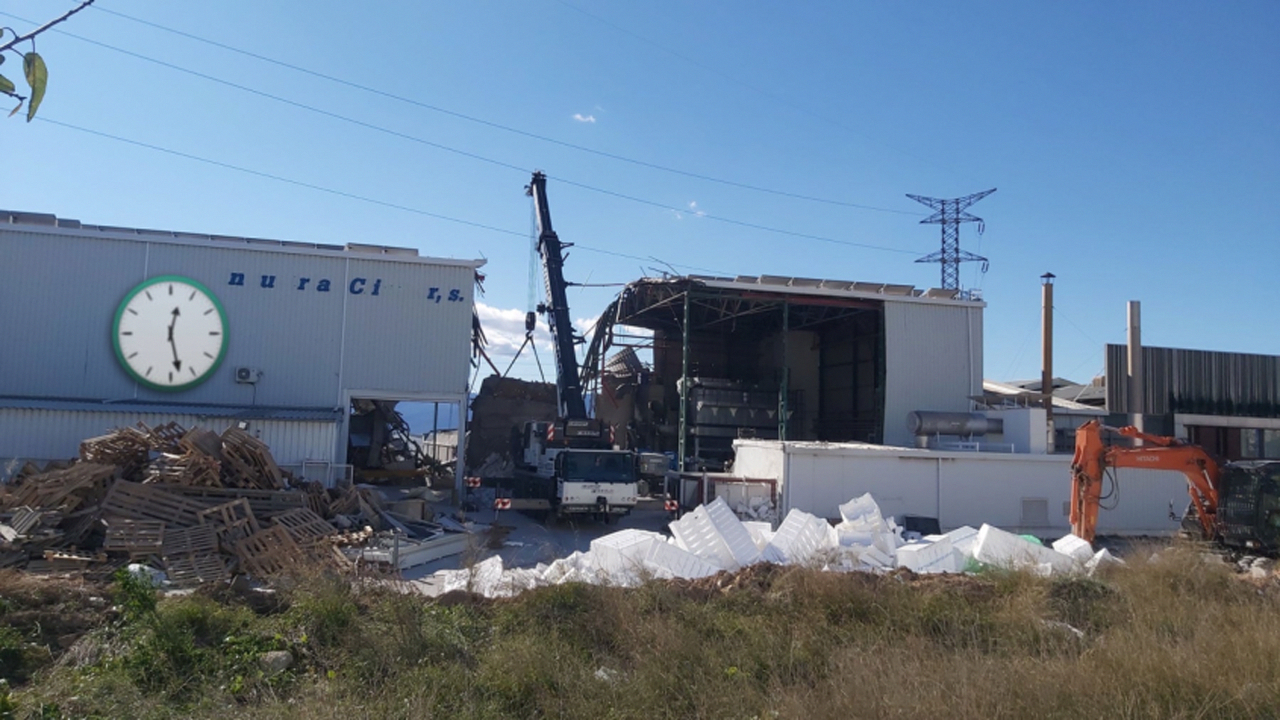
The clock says 12:28
